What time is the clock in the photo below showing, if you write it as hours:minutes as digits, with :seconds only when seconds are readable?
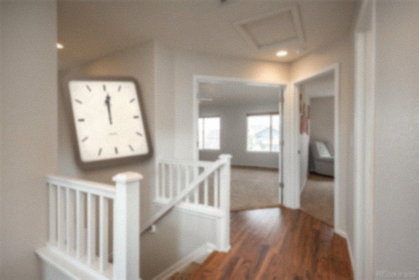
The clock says 12:01
